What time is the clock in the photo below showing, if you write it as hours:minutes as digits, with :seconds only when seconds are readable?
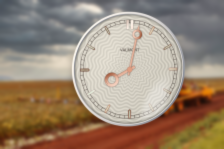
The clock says 8:02
